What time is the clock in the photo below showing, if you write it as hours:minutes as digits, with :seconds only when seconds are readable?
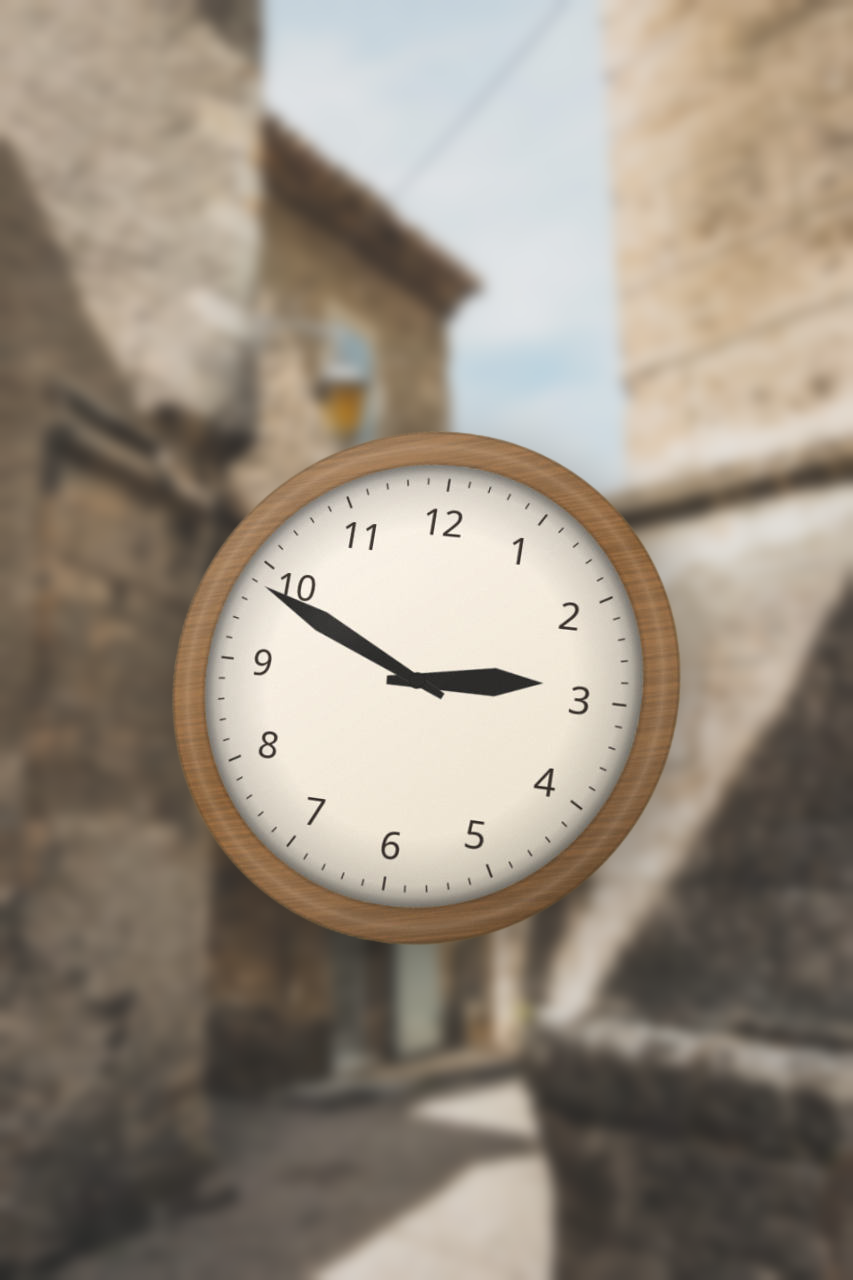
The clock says 2:49
